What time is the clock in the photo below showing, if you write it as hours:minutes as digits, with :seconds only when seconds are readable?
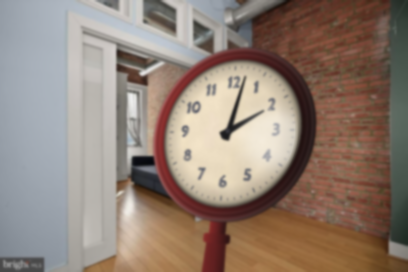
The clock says 2:02
